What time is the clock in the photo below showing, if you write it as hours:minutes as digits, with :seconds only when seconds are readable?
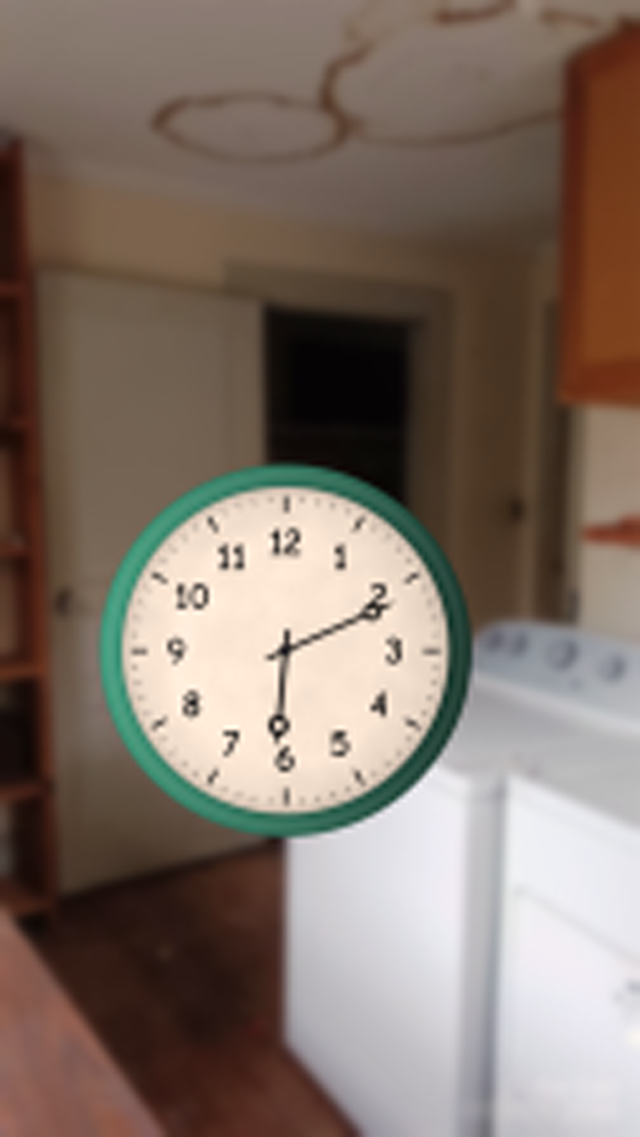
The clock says 6:11
